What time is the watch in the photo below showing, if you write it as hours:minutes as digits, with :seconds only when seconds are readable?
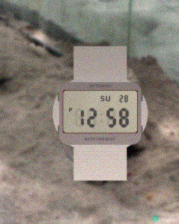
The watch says 12:58
